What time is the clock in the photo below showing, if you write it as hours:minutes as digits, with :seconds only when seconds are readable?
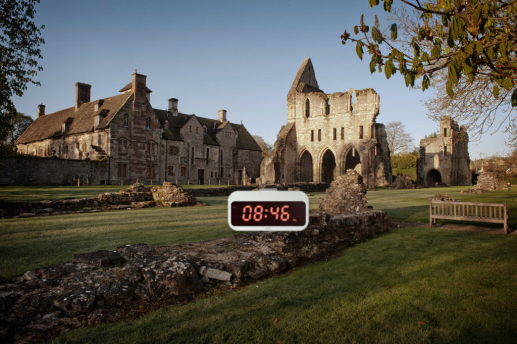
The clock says 8:46
